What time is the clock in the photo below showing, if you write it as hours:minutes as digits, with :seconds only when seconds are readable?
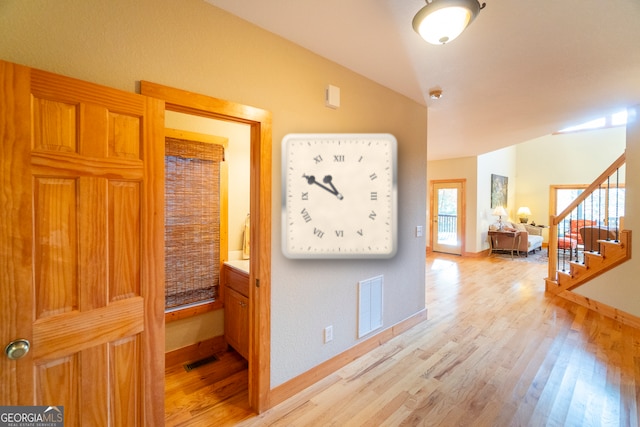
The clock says 10:50
